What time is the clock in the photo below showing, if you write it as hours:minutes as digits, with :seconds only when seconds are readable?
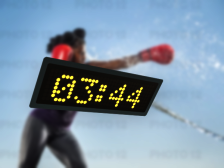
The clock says 3:44
